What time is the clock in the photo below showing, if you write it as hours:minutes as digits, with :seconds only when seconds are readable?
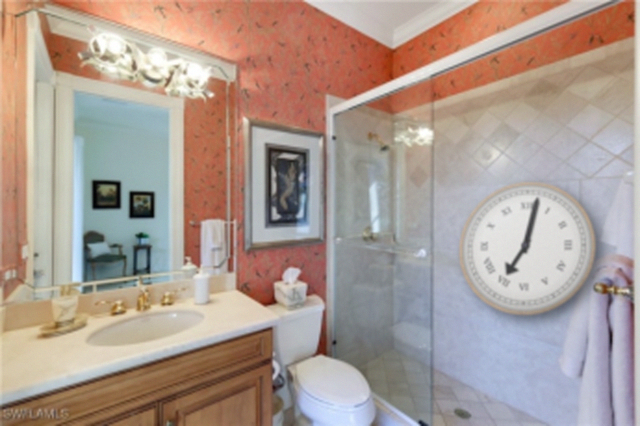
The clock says 7:02
